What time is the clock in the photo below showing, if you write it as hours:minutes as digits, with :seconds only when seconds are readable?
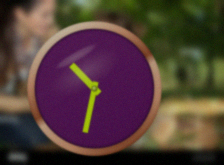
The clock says 10:32
